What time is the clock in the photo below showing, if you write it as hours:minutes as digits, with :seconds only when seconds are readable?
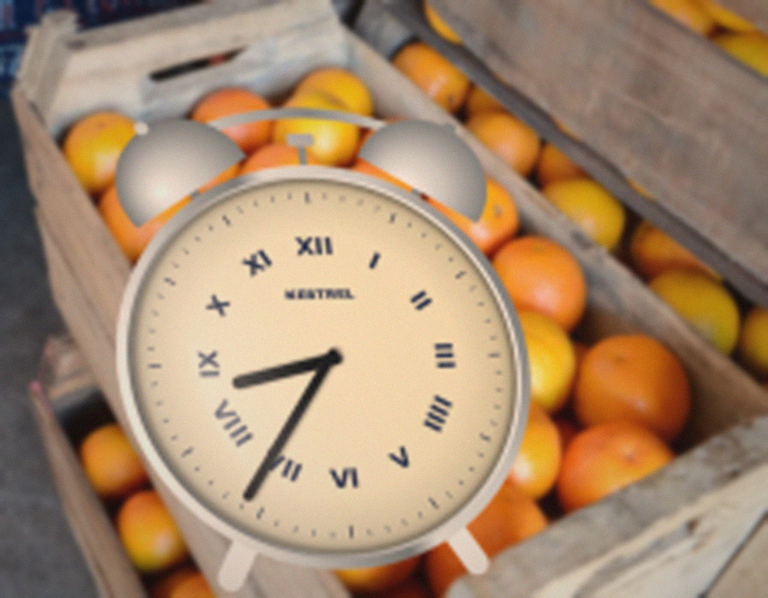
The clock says 8:36
